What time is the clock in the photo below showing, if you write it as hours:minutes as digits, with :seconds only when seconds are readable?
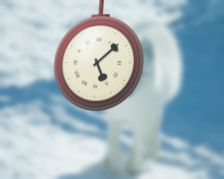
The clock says 5:08
